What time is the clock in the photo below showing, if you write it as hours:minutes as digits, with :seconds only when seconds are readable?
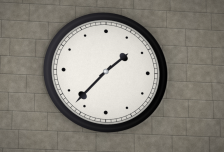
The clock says 1:37
